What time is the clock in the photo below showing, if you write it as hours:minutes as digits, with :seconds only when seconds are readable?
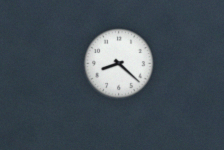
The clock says 8:22
